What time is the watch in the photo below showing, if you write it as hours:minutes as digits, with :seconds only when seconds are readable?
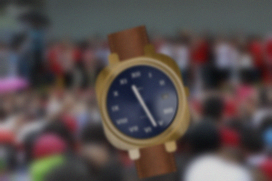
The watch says 11:27
